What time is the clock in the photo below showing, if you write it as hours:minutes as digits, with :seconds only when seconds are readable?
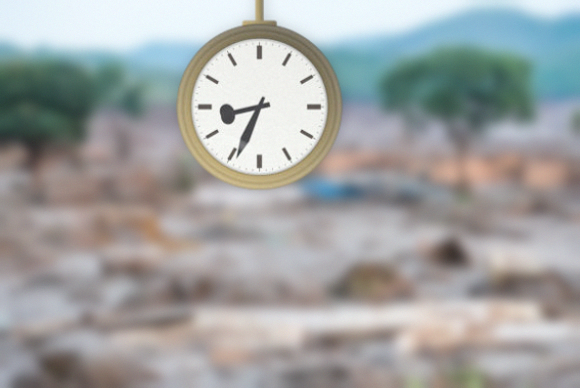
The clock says 8:34
